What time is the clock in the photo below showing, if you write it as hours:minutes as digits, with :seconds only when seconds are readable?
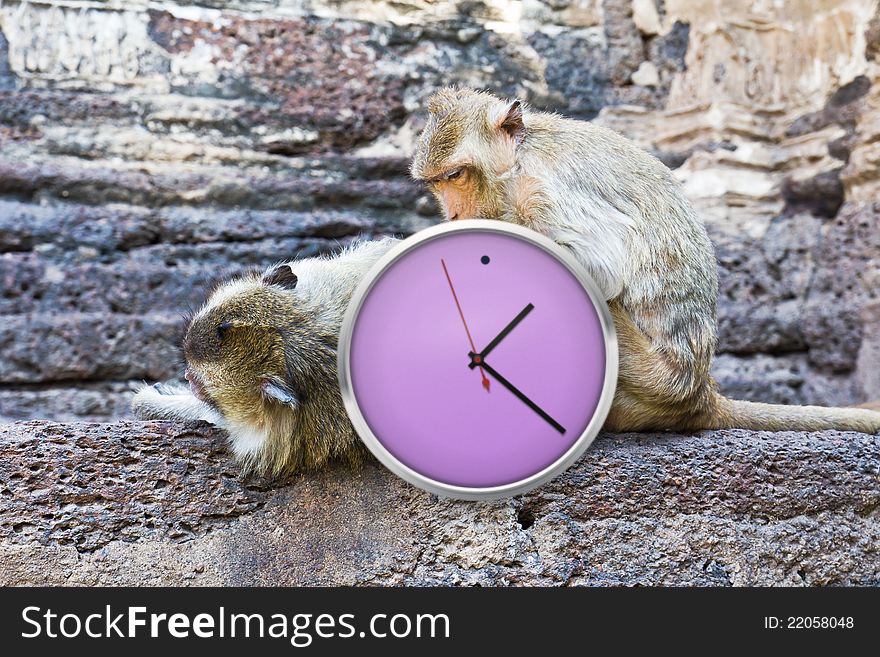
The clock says 1:20:56
